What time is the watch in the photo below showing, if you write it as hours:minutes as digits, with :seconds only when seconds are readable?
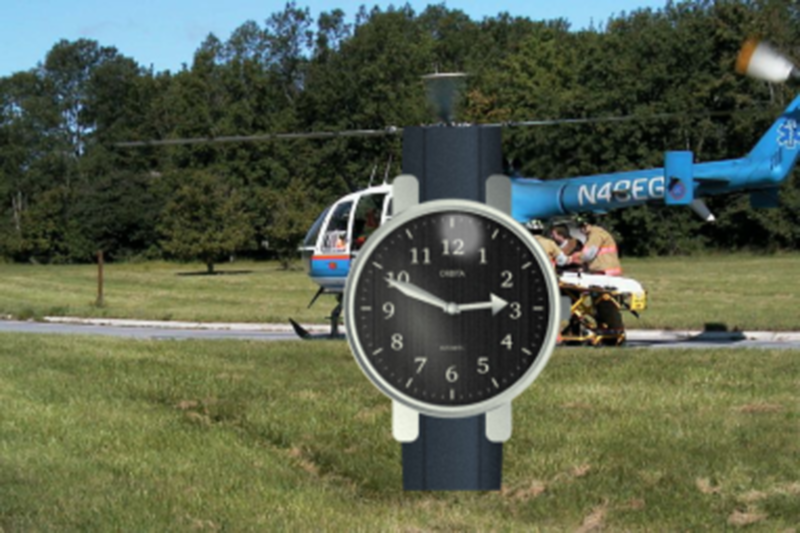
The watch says 2:49
